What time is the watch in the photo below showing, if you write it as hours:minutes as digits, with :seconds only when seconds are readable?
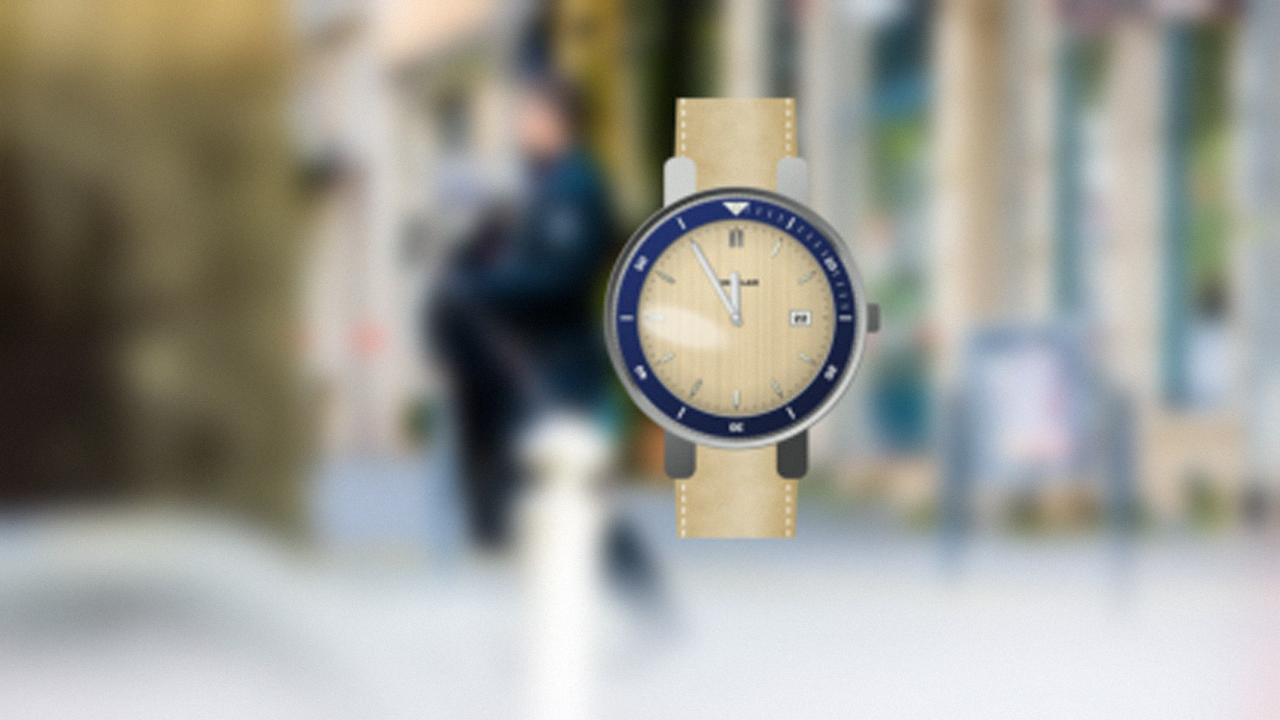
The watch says 11:55
